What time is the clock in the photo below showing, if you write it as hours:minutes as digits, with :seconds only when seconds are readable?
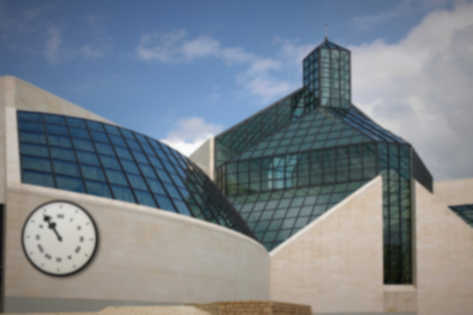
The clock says 10:54
